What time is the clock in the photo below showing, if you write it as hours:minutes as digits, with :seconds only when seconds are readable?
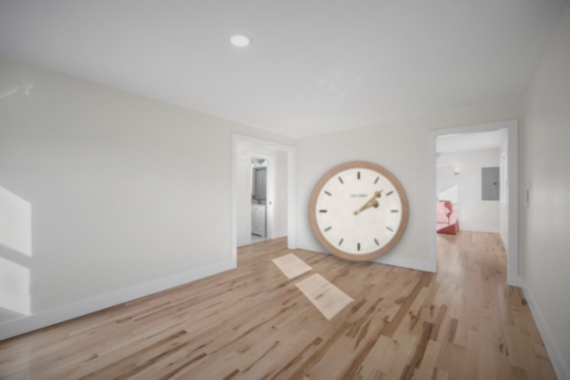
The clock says 2:08
